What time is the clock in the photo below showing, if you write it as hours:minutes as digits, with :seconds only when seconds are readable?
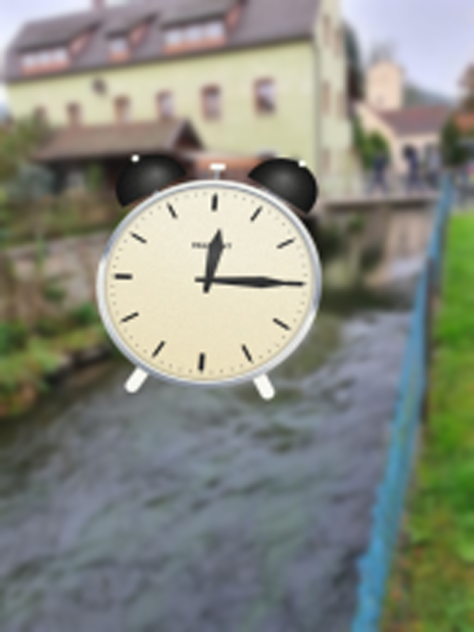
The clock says 12:15
